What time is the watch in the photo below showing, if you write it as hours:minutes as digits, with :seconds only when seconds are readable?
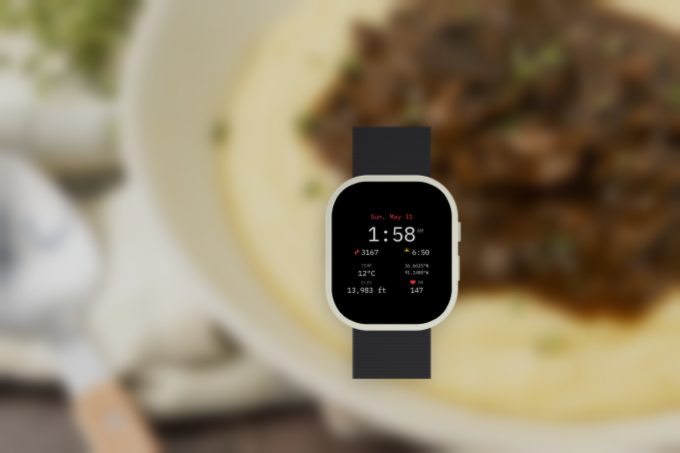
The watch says 1:58
